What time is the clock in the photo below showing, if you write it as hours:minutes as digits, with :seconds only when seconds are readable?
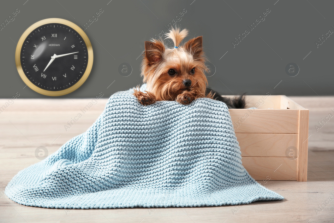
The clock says 7:13
